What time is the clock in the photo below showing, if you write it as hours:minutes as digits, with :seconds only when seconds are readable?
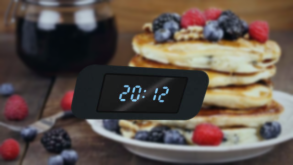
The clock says 20:12
